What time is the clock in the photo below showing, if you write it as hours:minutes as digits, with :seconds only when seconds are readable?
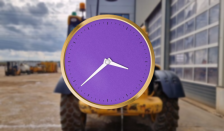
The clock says 3:38
